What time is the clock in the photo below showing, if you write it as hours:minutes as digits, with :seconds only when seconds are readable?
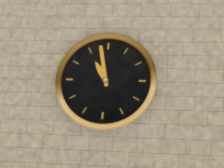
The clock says 10:58
